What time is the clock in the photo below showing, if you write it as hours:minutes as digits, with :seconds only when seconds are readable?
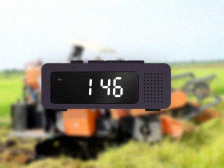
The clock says 1:46
